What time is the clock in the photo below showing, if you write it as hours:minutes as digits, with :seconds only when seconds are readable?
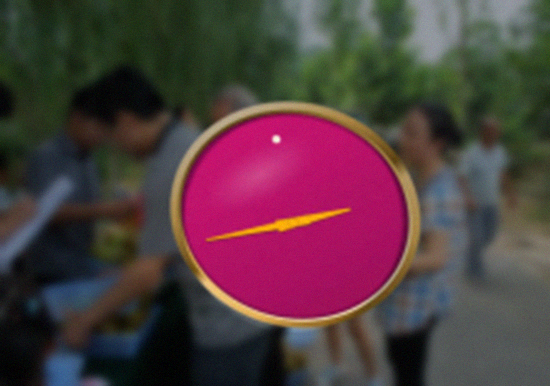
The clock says 2:44
